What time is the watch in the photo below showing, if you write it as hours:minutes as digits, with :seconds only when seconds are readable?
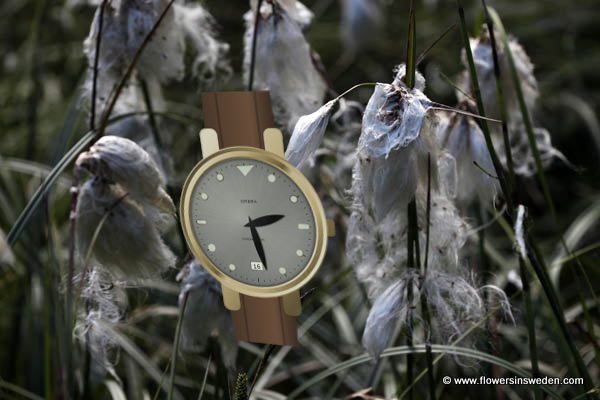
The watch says 2:28
